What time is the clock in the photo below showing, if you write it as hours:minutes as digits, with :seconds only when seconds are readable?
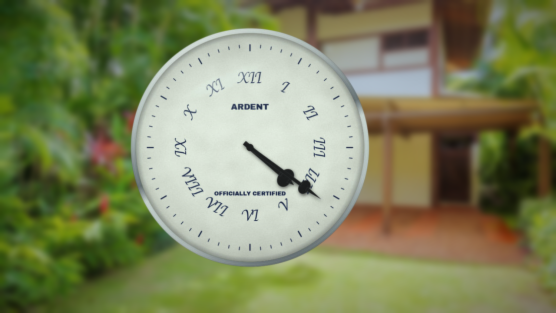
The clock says 4:21
